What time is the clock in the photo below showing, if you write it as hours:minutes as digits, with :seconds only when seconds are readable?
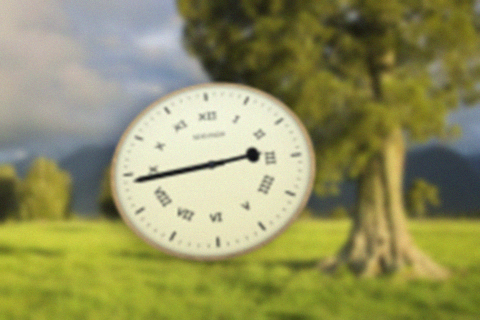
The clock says 2:44
